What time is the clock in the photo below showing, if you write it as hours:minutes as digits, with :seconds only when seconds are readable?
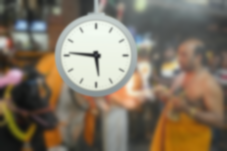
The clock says 5:46
